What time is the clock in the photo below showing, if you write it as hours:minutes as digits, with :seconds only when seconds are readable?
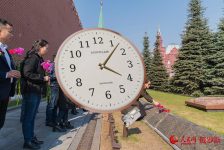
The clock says 4:07
